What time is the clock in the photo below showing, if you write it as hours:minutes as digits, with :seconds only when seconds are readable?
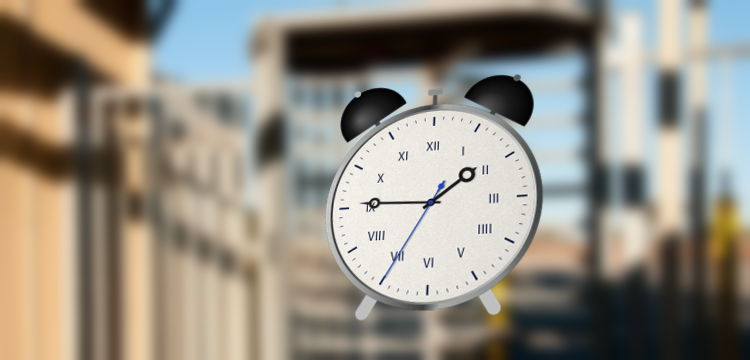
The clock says 1:45:35
